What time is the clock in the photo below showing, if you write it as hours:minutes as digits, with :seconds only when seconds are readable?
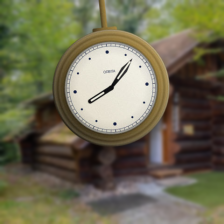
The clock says 8:07
